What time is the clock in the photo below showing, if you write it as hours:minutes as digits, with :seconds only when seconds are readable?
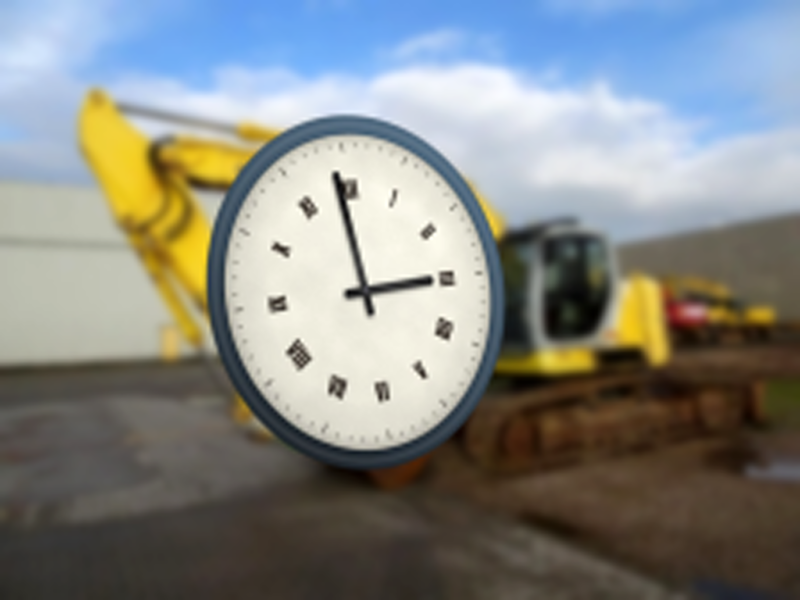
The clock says 2:59
